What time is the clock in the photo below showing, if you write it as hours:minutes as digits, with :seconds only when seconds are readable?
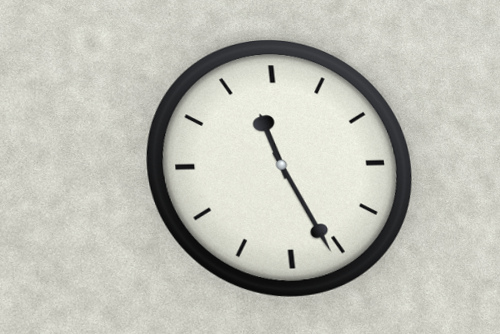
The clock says 11:26
